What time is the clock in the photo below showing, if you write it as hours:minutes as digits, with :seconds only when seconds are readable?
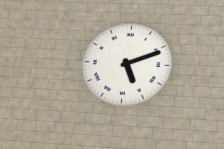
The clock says 5:11
